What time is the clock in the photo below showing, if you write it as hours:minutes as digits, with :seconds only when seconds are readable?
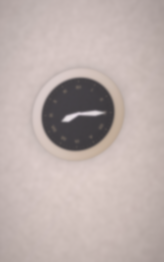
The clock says 8:15
